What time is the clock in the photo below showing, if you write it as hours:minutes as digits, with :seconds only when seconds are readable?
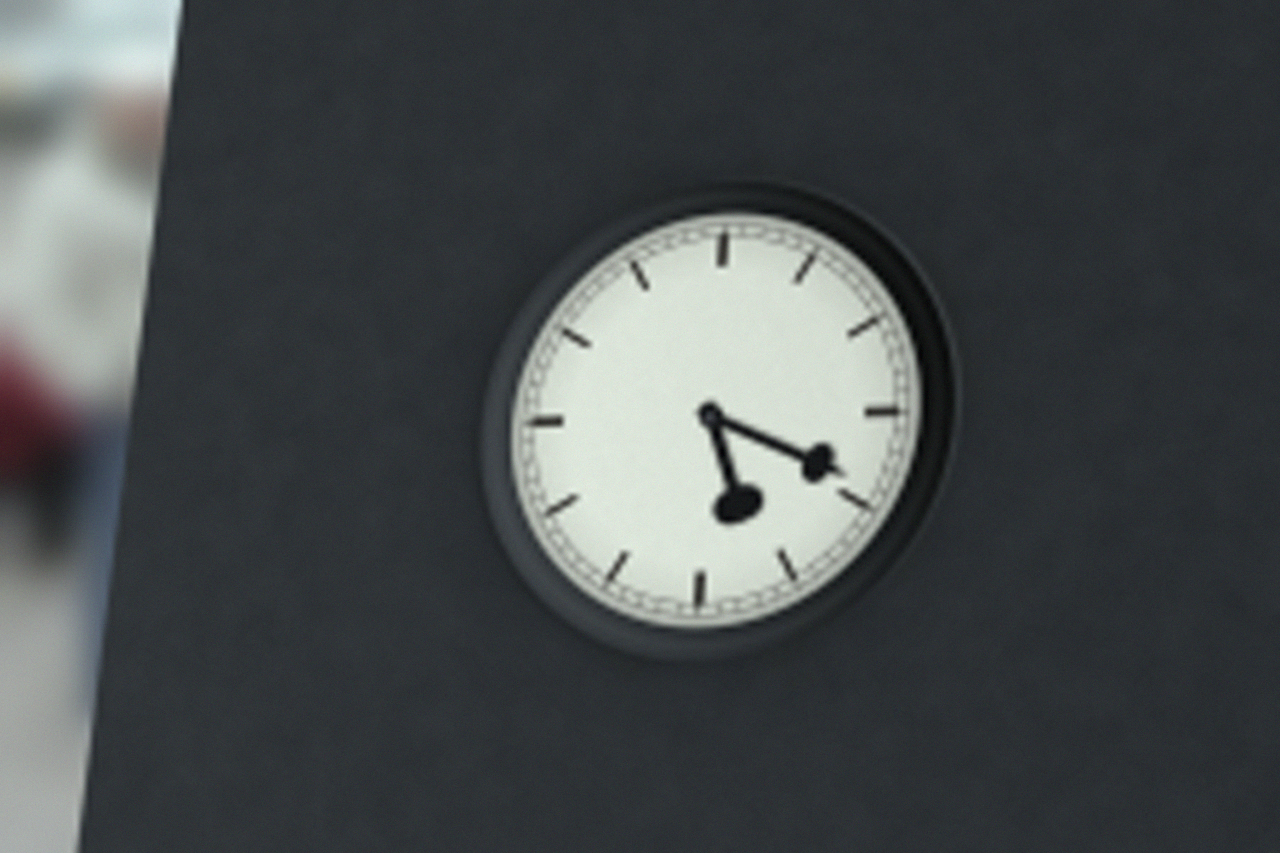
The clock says 5:19
